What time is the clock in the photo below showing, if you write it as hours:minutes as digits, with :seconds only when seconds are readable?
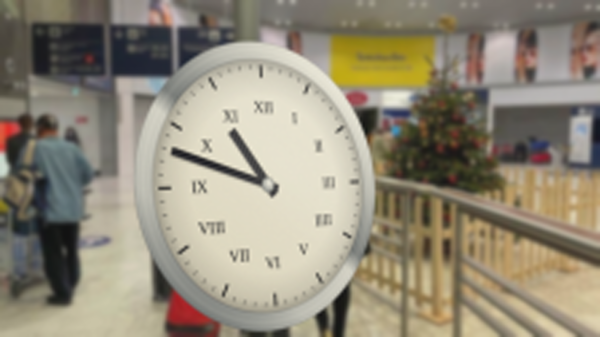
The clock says 10:48
